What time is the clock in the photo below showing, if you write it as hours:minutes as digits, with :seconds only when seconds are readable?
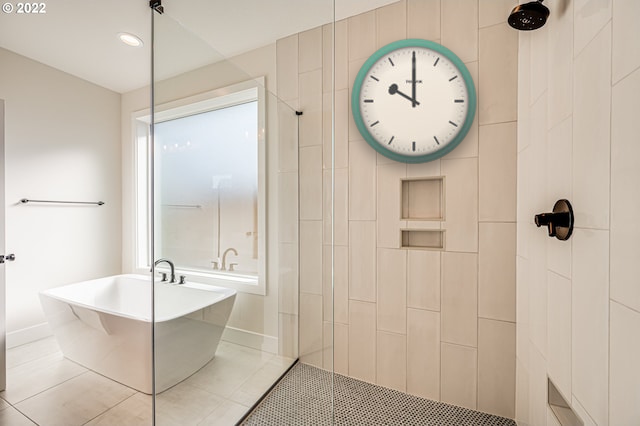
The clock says 10:00
